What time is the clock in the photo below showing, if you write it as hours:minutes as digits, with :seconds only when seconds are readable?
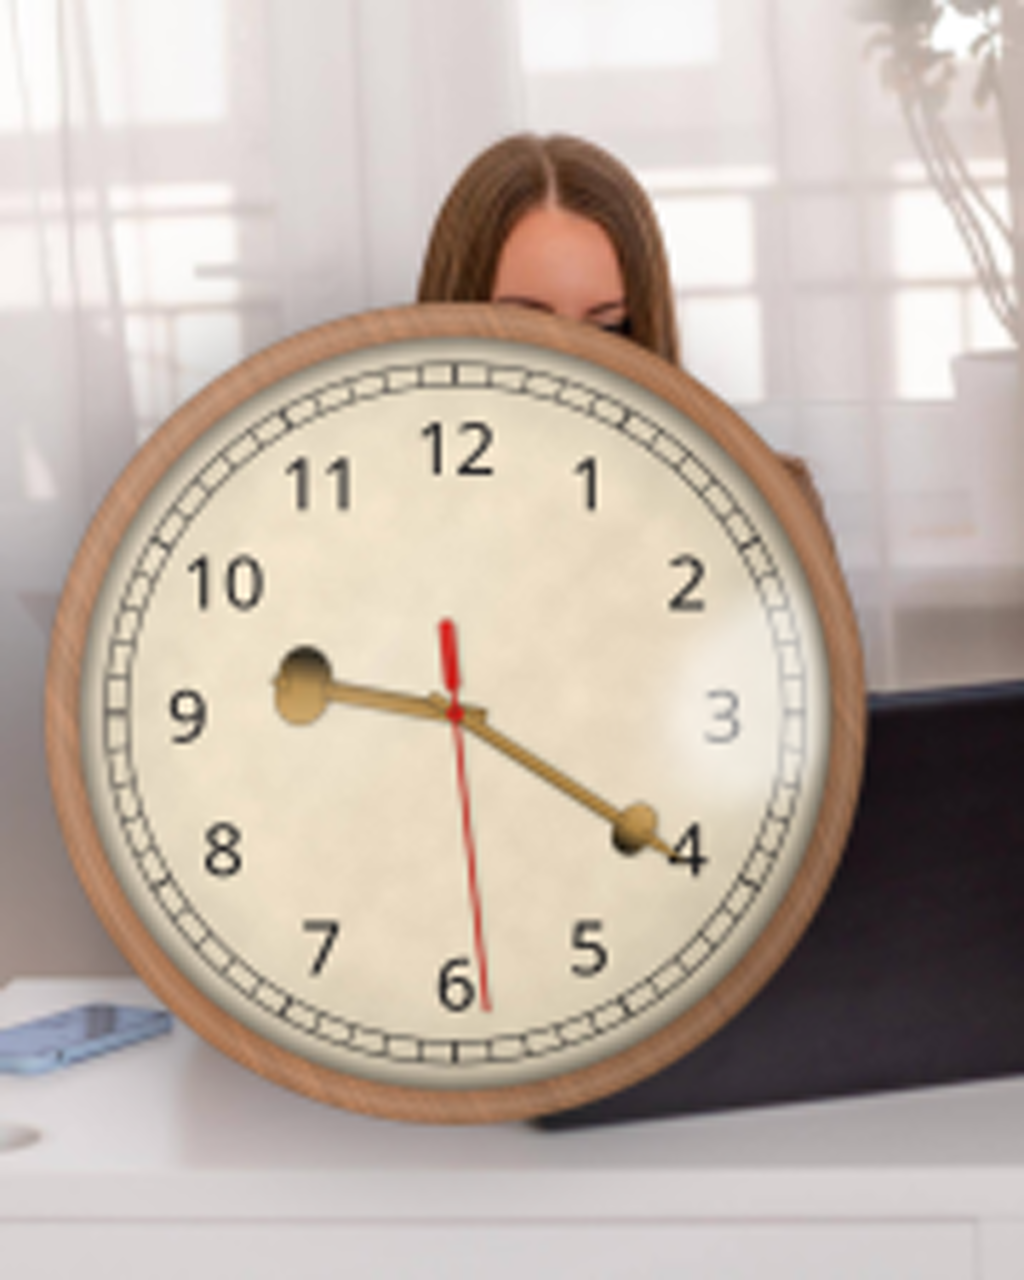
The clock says 9:20:29
